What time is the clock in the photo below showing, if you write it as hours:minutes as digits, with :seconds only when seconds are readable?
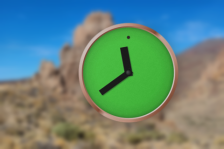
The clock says 11:39
